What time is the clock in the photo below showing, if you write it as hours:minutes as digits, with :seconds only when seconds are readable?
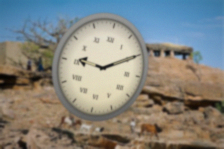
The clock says 9:10
